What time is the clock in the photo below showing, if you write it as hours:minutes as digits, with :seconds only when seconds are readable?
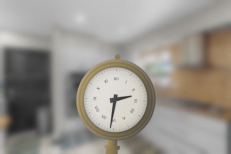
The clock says 2:31
